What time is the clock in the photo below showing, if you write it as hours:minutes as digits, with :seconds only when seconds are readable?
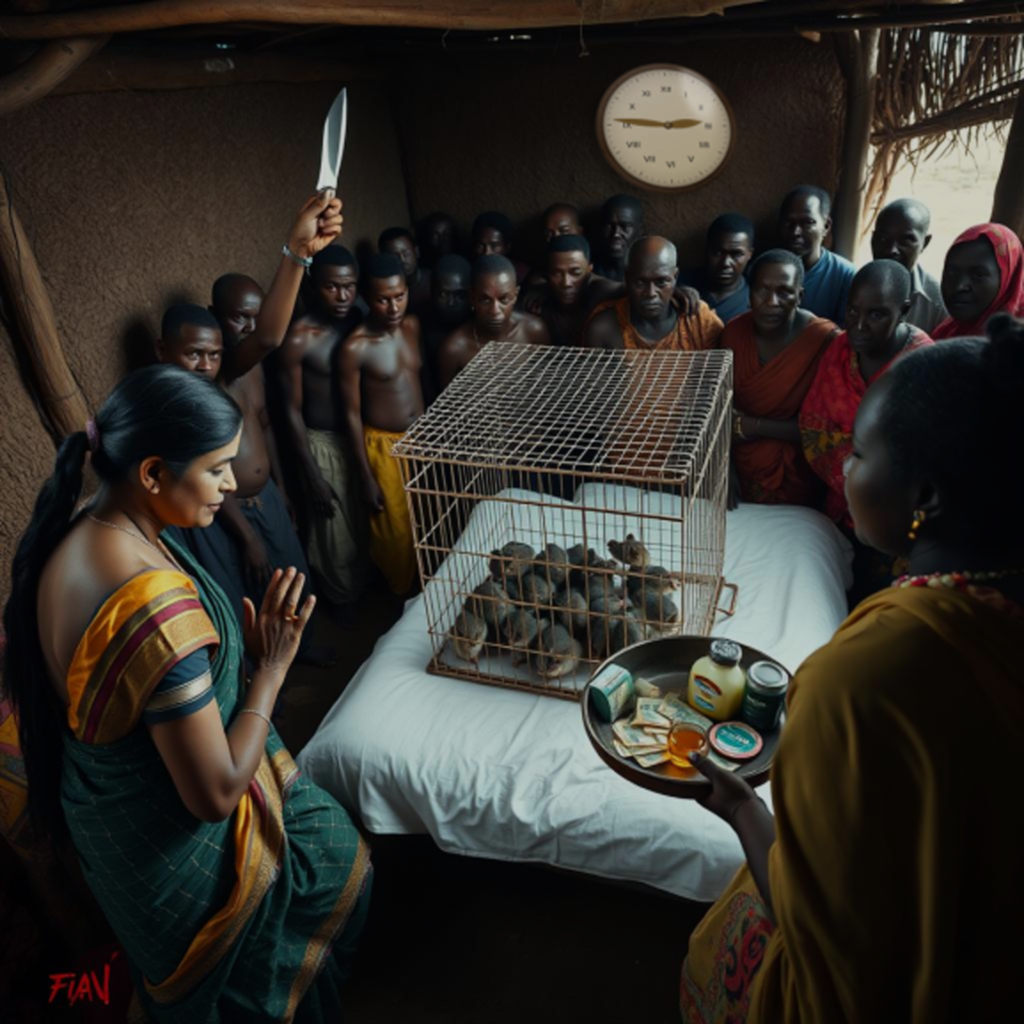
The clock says 2:46
